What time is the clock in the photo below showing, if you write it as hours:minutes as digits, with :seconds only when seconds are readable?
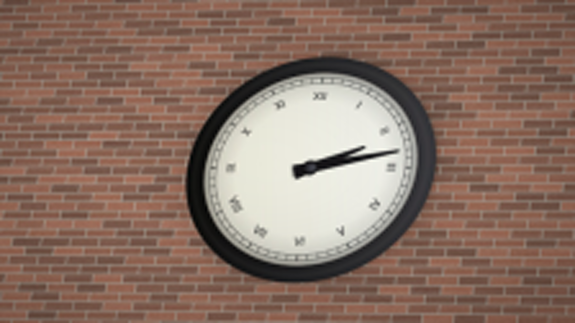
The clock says 2:13
